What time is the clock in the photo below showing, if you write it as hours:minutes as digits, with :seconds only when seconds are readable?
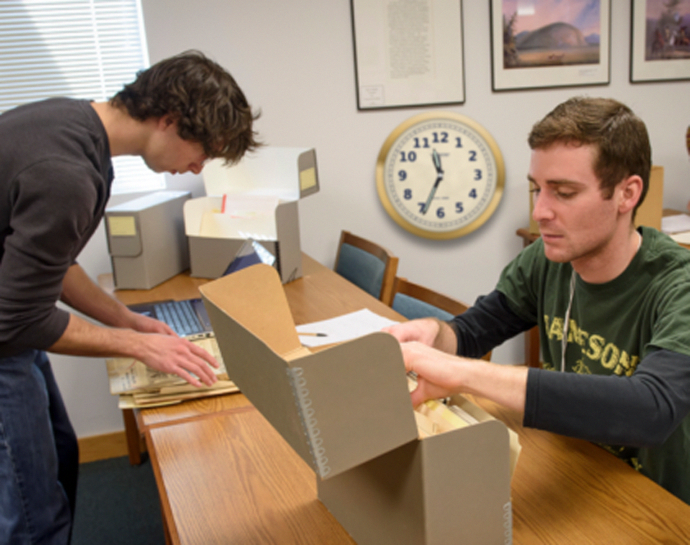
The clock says 11:34
